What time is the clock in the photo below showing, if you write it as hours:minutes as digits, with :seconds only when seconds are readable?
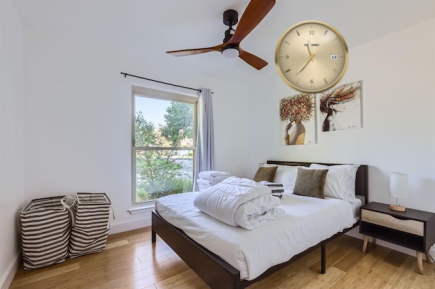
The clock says 11:37
